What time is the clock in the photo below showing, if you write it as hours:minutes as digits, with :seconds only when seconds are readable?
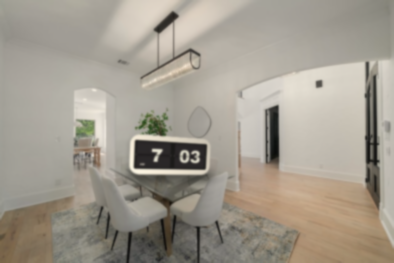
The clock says 7:03
